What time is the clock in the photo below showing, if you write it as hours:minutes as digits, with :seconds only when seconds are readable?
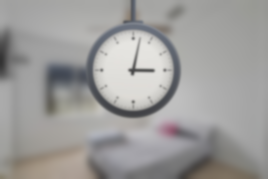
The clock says 3:02
